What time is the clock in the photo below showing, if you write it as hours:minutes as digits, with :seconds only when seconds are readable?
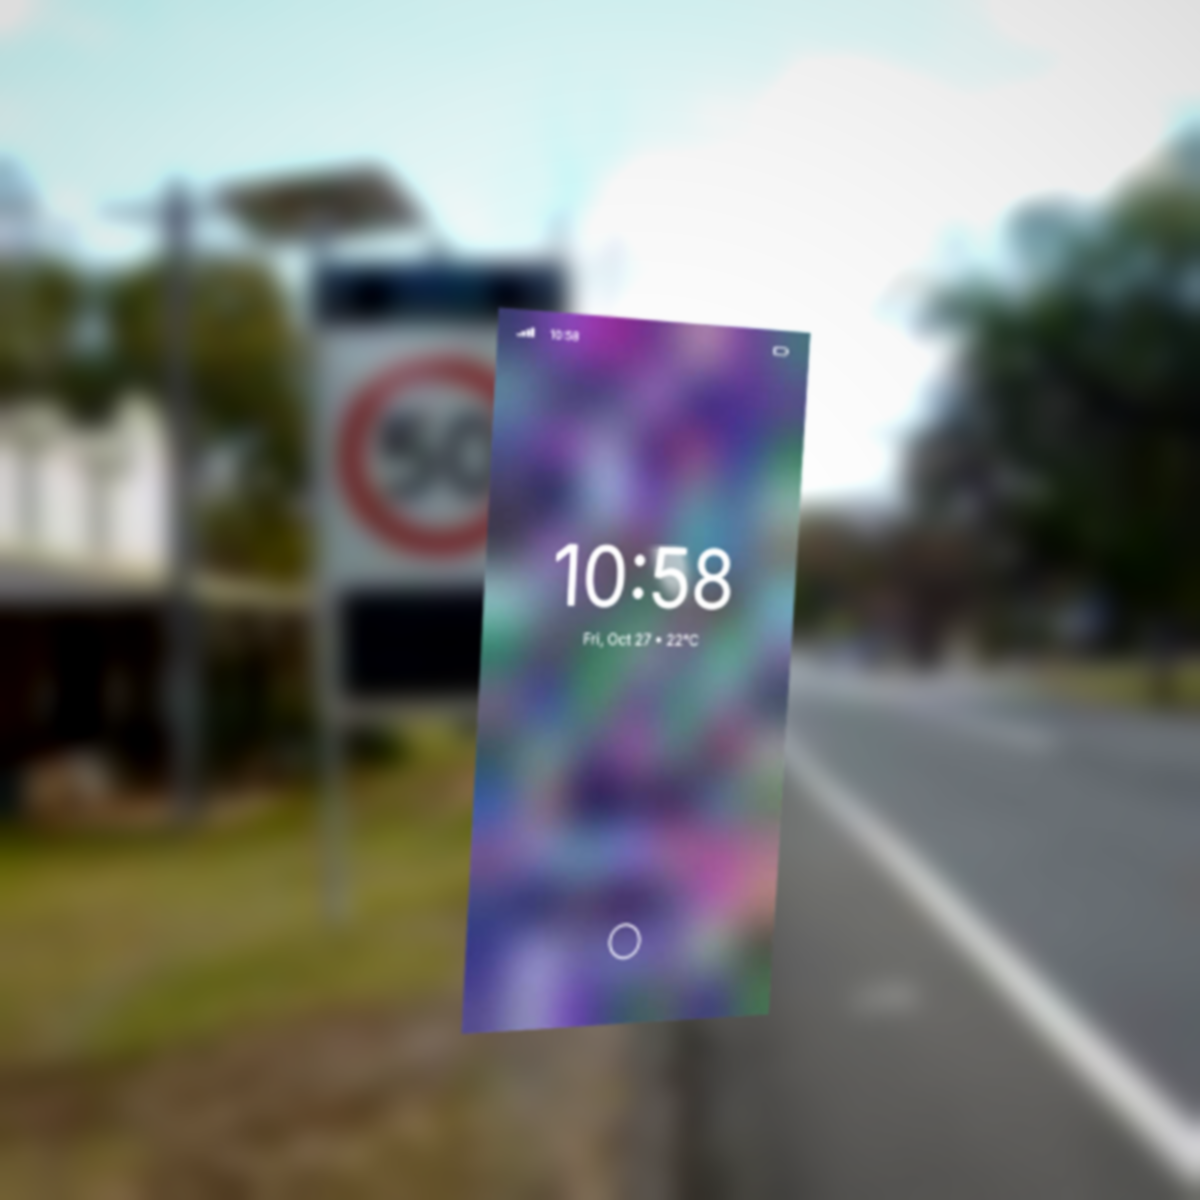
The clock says 10:58
